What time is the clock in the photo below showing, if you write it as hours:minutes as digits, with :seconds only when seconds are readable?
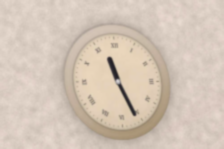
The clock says 11:26
